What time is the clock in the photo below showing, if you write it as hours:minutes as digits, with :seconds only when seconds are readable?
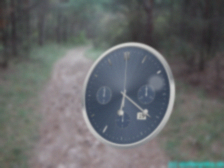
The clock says 6:21
